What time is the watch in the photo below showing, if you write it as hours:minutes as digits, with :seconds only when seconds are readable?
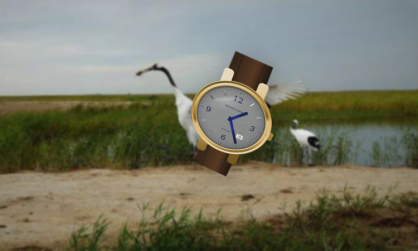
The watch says 1:25
